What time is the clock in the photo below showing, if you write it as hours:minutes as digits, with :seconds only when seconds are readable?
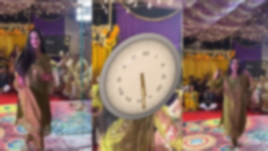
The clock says 5:28
